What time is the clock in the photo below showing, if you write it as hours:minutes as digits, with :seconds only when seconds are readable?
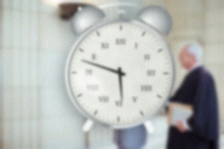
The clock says 5:48
